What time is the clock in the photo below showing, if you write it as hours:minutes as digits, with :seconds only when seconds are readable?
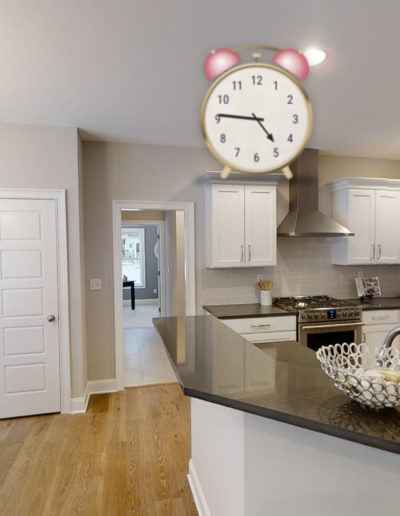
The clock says 4:46
